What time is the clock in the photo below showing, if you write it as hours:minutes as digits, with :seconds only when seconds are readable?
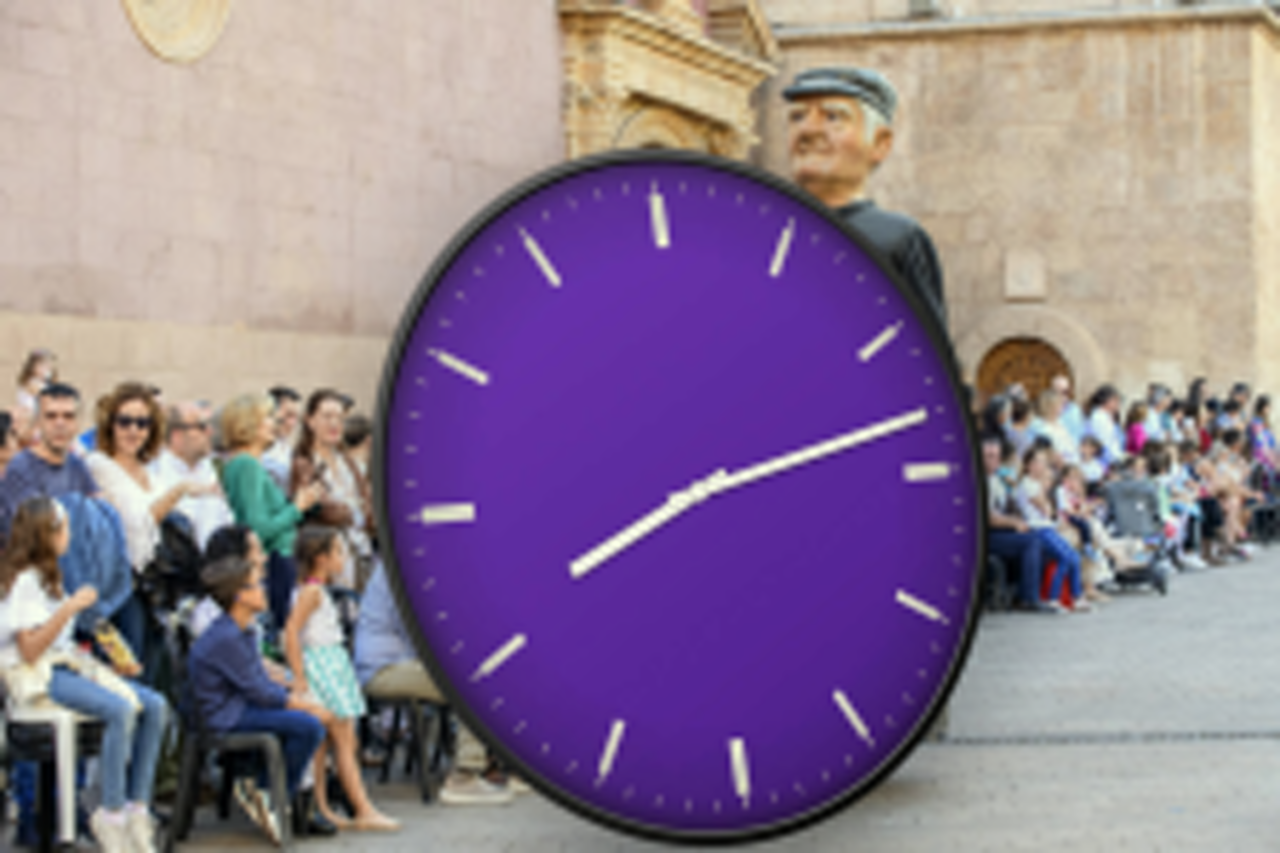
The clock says 8:13
